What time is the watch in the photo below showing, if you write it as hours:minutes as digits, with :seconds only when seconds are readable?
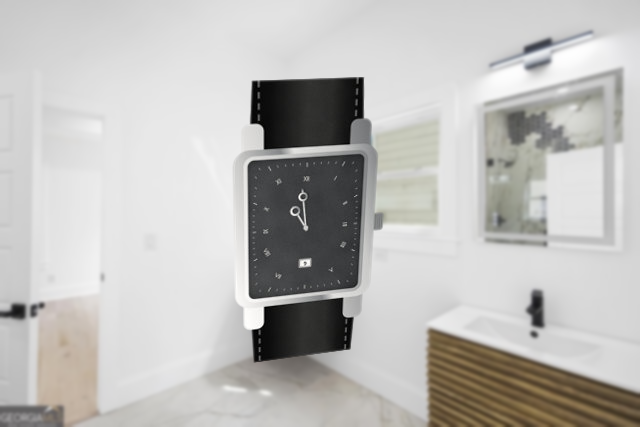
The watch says 10:59
